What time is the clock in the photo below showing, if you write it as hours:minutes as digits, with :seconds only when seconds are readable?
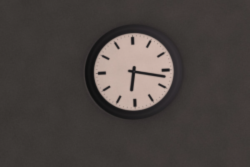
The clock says 6:17
